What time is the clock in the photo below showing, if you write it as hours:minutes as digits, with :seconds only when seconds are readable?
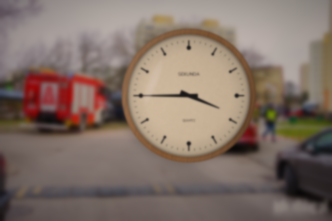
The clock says 3:45
